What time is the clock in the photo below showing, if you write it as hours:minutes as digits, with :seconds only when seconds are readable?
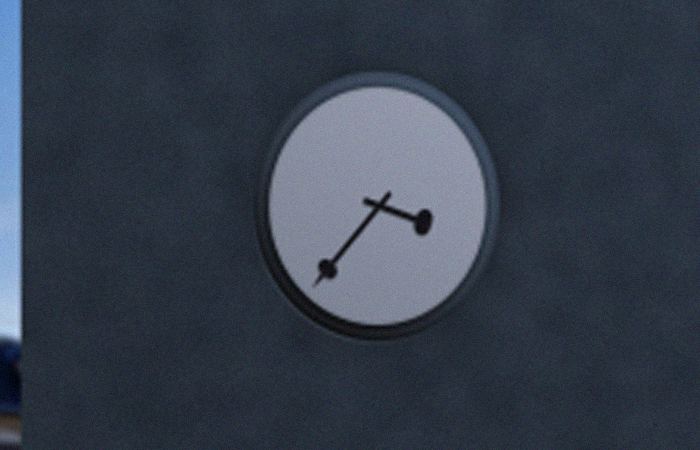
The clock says 3:37
